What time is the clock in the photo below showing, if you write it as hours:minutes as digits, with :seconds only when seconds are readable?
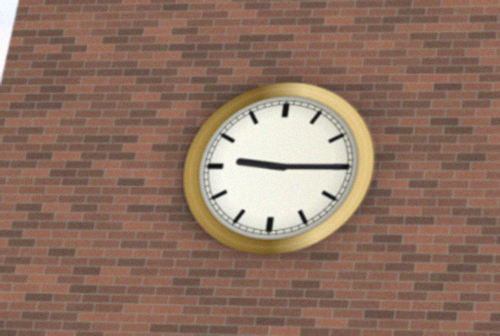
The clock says 9:15
